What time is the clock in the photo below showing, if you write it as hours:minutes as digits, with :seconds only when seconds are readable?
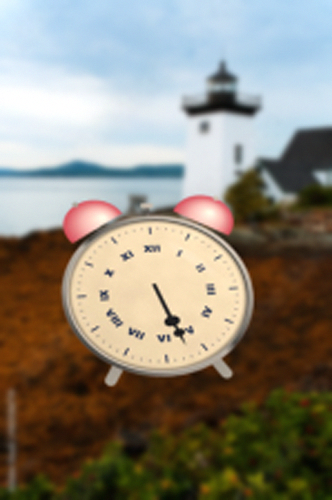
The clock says 5:27
